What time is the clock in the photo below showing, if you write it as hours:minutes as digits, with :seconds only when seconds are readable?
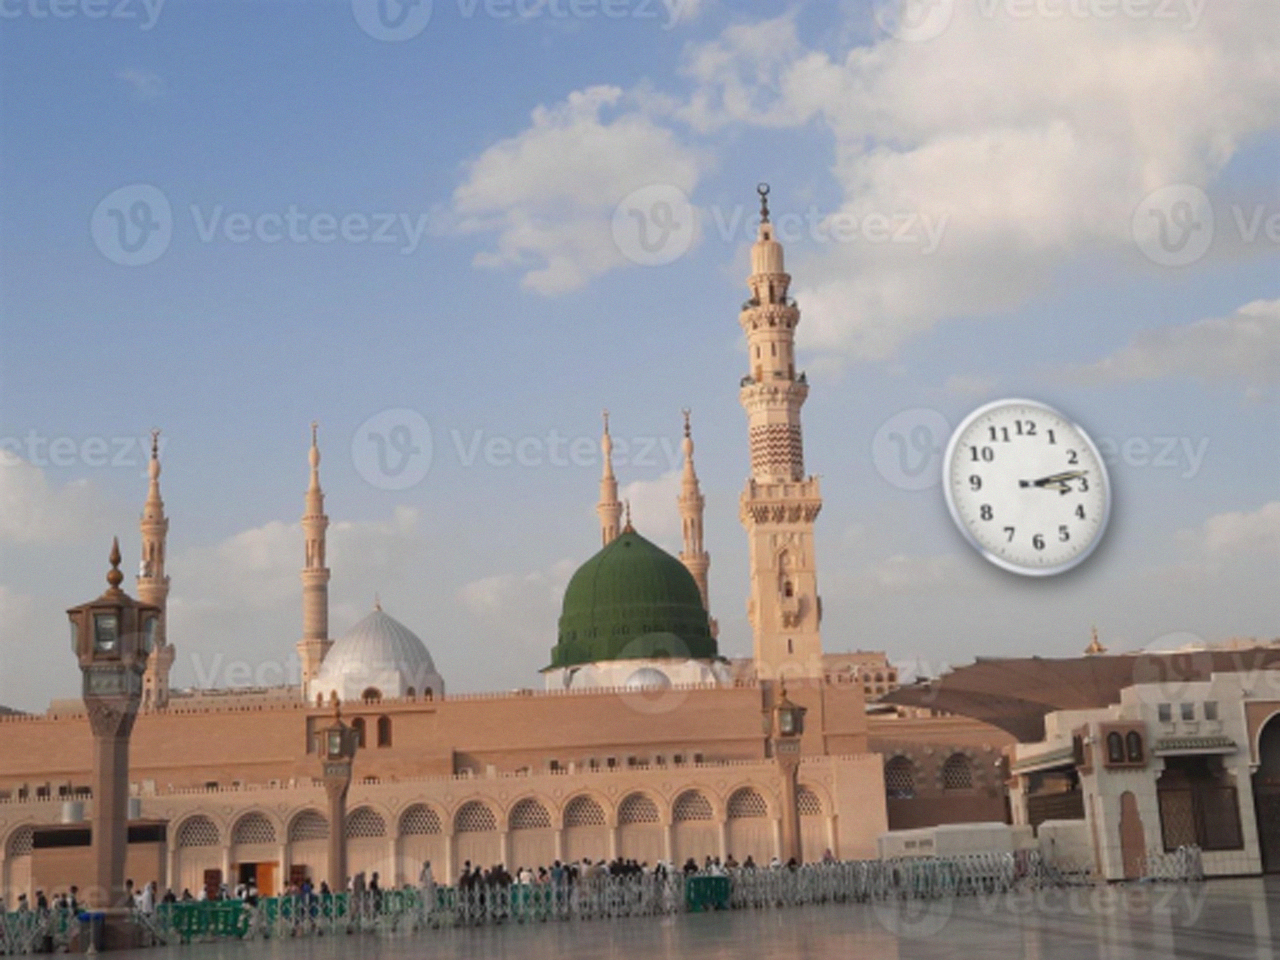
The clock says 3:13
